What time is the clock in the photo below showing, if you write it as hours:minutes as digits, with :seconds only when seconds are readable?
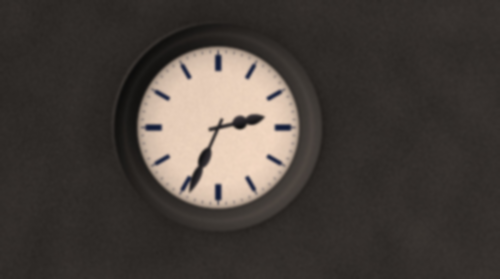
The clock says 2:34
